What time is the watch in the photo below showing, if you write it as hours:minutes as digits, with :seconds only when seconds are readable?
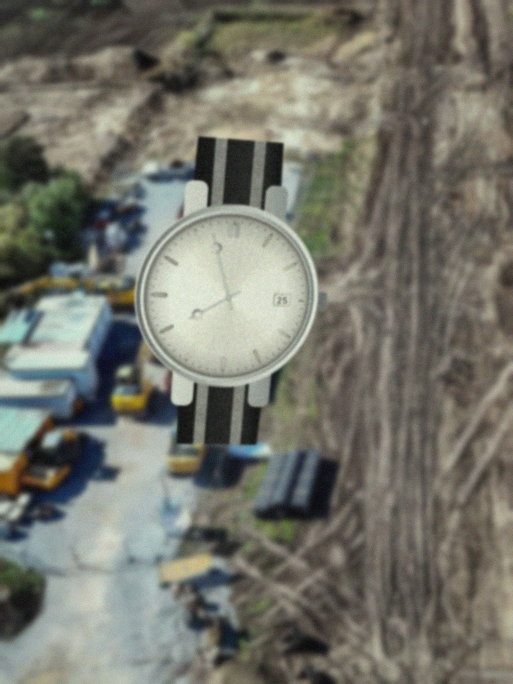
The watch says 7:57
